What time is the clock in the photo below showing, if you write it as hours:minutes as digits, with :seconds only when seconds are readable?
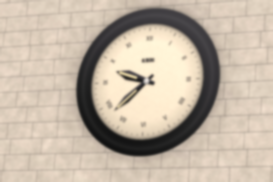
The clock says 9:38
